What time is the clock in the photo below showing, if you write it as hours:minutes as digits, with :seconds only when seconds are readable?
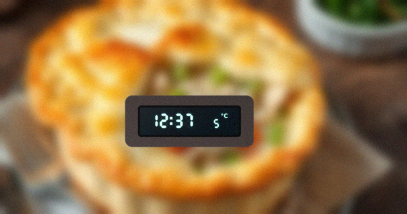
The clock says 12:37
